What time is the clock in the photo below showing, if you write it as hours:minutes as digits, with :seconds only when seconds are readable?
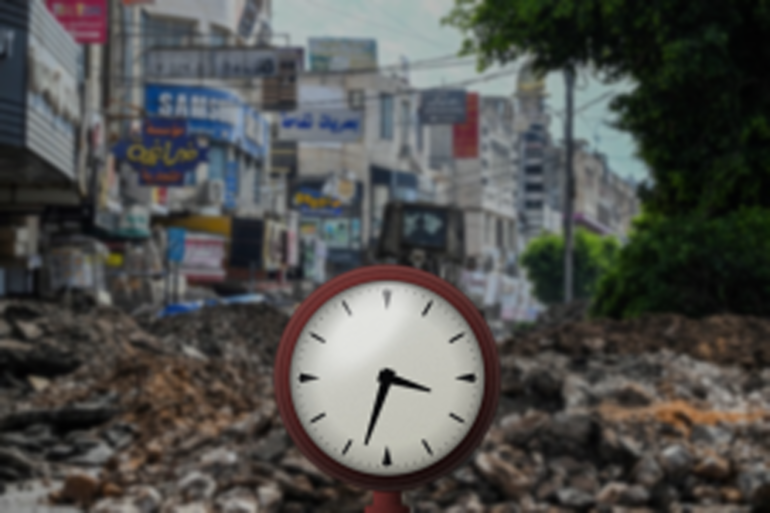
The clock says 3:33
